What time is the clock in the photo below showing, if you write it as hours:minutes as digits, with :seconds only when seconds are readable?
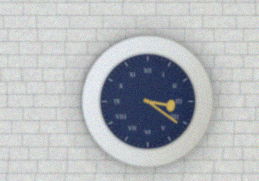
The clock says 3:21
